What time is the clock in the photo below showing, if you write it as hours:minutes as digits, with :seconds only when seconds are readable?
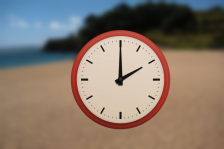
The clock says 2:00
